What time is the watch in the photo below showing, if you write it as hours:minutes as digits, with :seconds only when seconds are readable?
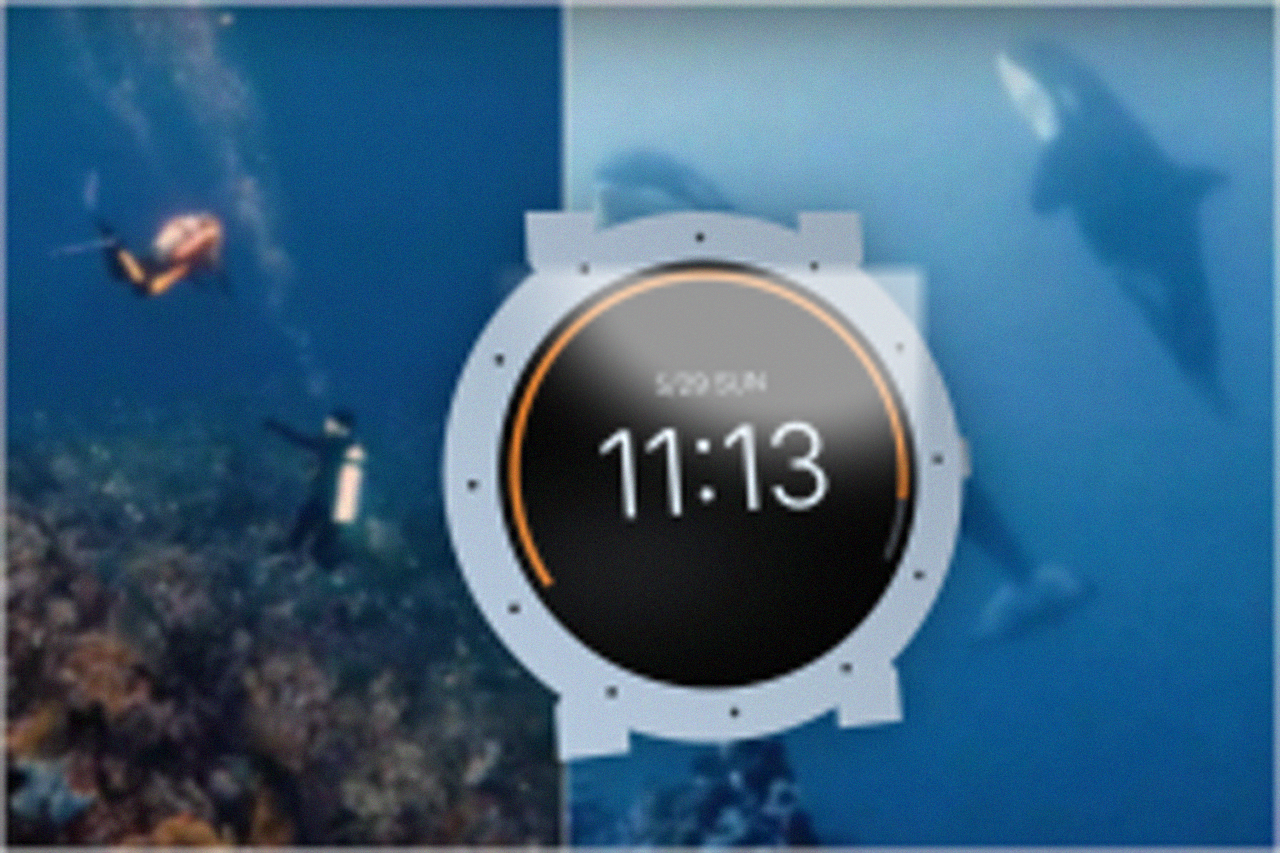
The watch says 11:13
